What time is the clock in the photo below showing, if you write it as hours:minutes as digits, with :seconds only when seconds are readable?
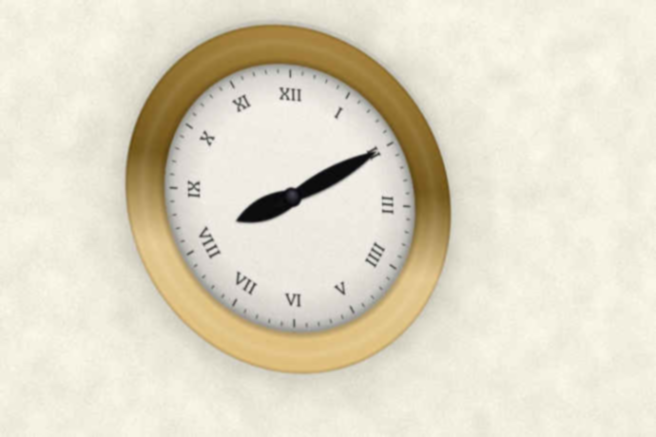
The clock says 8:10
